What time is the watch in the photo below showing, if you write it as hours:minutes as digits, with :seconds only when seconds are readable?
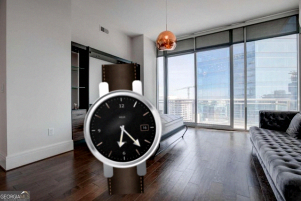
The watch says 6:23
